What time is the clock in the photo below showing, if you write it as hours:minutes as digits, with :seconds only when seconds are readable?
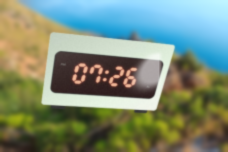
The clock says 7:26
